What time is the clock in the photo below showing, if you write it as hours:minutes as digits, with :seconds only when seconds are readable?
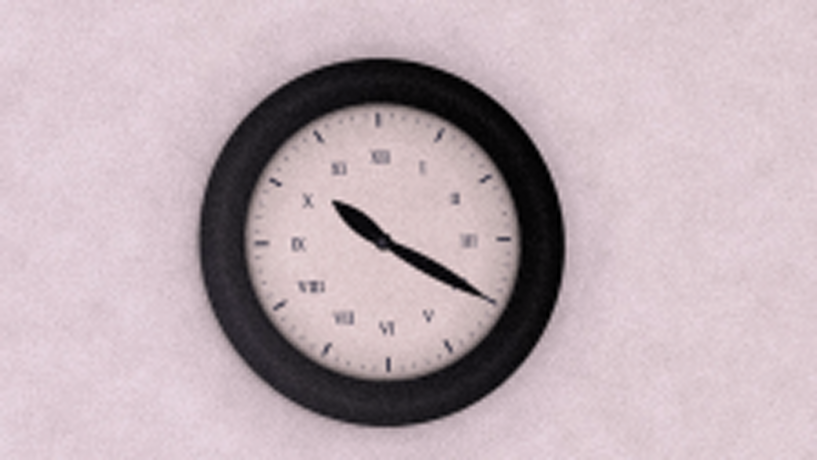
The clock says 10:20
